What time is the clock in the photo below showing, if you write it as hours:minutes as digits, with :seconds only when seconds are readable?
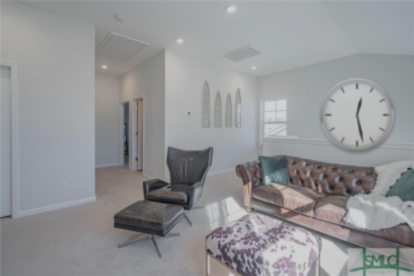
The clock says 12:28
